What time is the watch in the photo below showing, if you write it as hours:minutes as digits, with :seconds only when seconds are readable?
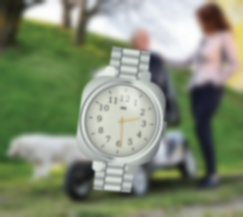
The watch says 2:29
